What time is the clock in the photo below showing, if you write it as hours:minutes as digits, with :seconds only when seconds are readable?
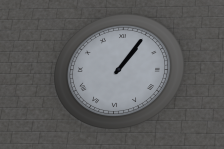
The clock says 1:05
